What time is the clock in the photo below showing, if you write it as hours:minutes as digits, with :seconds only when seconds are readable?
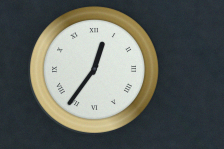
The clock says 12:36
